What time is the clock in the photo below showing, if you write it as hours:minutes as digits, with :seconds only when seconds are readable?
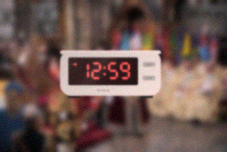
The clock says 12:59
